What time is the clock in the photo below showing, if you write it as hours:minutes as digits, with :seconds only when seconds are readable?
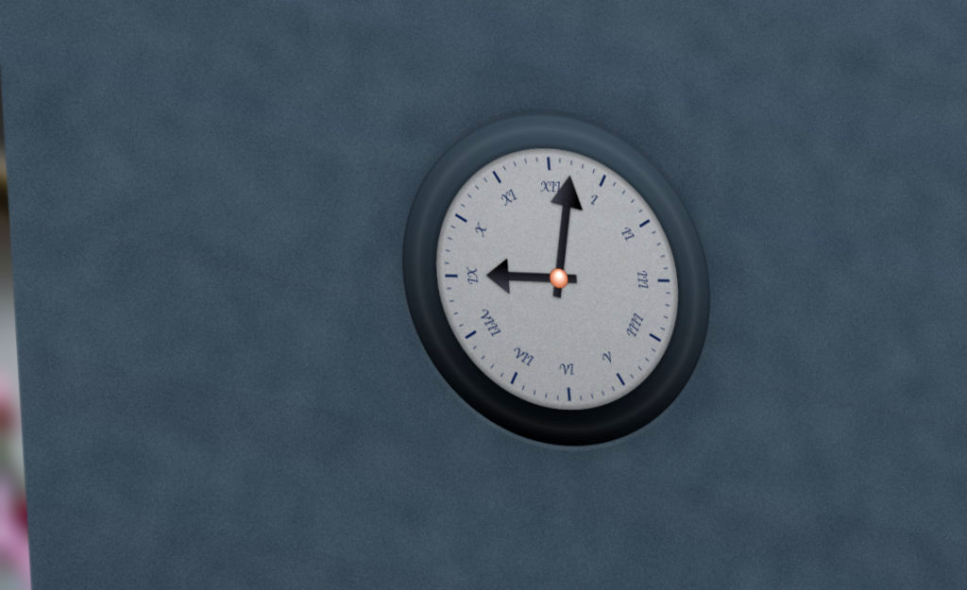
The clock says 9:02
